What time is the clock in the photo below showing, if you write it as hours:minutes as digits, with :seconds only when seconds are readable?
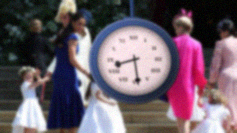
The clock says 8:29
